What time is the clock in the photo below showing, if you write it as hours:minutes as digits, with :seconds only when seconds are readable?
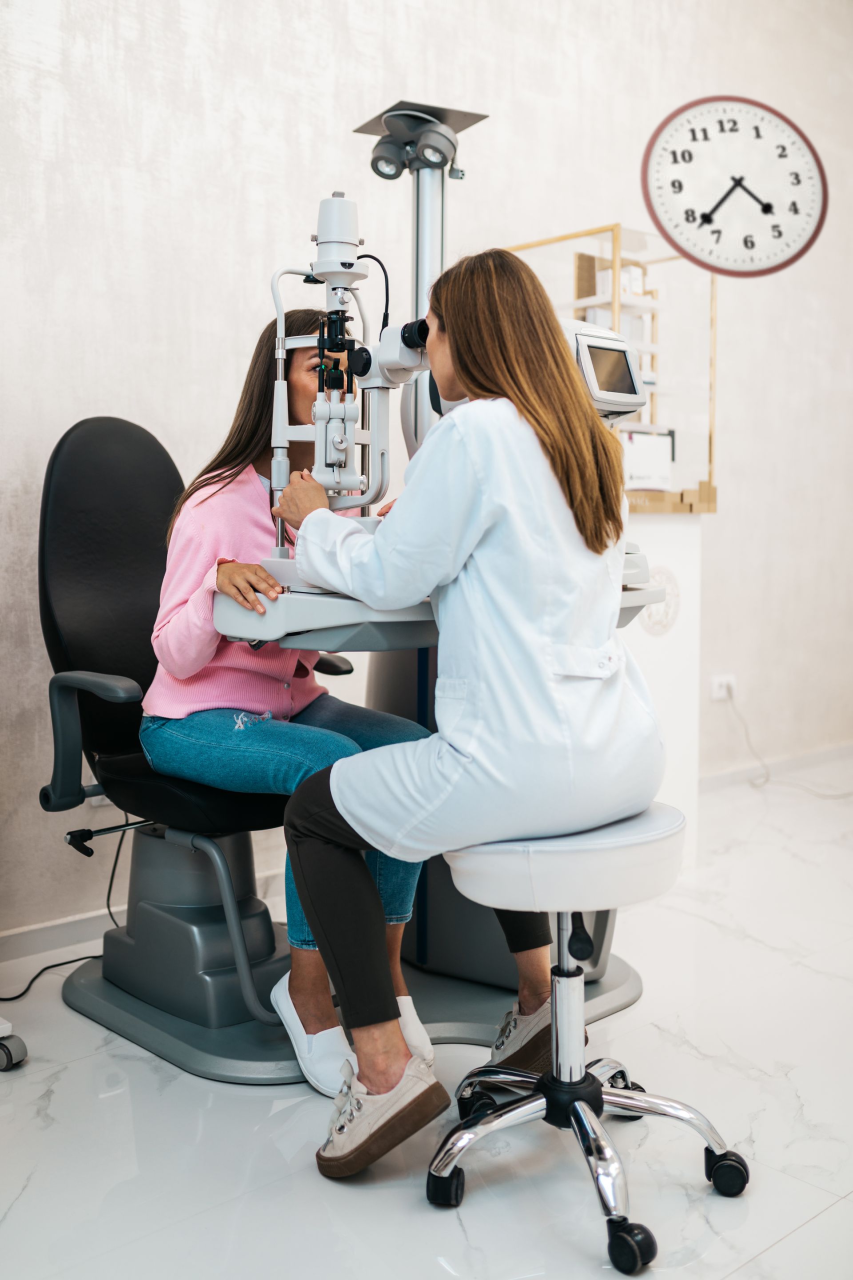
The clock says 4:38
